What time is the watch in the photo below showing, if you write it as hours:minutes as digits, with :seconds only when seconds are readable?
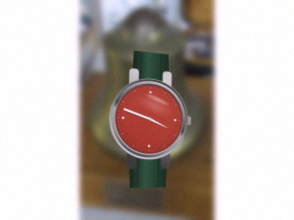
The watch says 3:48
